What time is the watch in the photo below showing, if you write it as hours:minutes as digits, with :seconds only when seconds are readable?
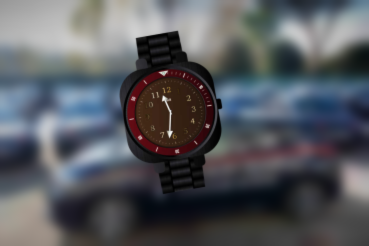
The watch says 11:32
